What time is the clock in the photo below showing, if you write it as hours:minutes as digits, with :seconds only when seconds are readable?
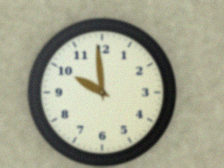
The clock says 9:59
